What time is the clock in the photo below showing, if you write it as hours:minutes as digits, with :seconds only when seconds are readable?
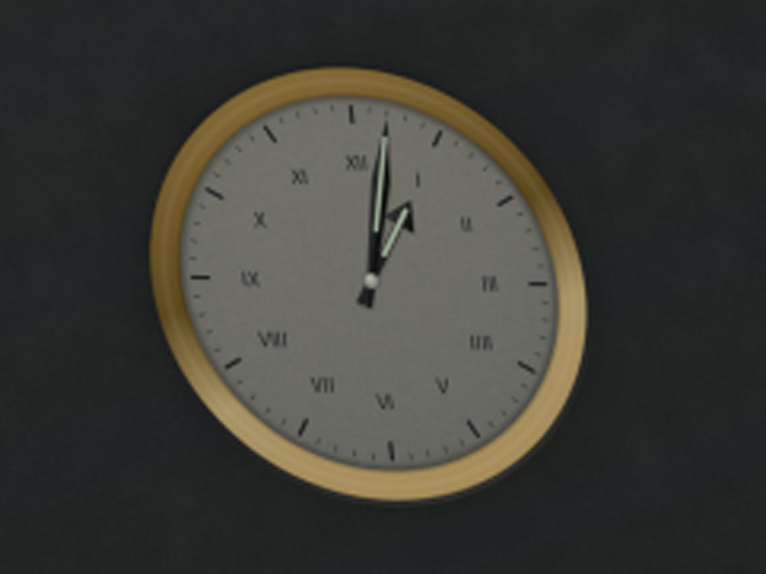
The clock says 1:02
